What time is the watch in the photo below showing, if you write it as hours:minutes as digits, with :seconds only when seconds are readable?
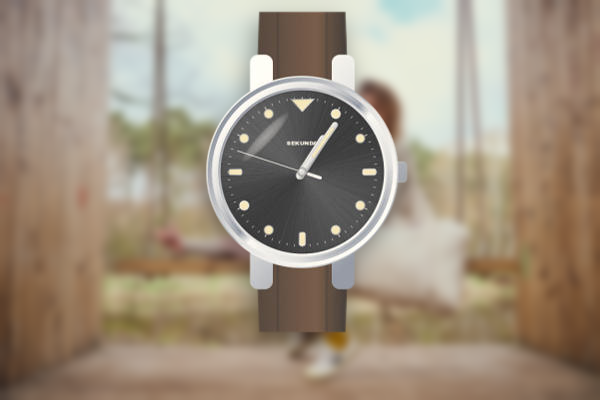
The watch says 1:05:48
